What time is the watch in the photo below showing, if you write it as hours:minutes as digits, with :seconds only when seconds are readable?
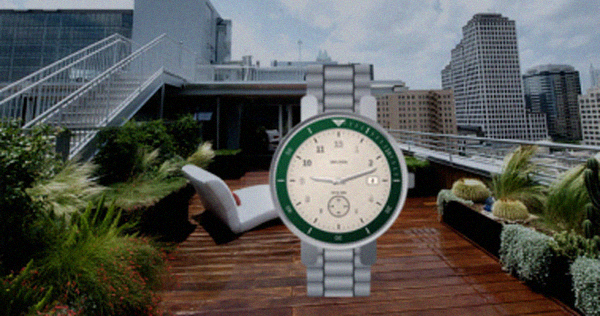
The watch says 9:12
